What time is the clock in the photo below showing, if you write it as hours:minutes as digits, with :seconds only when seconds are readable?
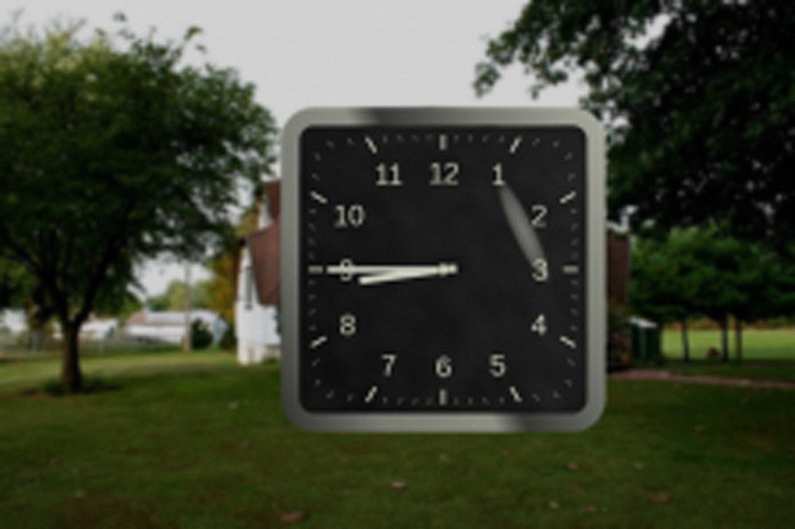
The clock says 8:45
